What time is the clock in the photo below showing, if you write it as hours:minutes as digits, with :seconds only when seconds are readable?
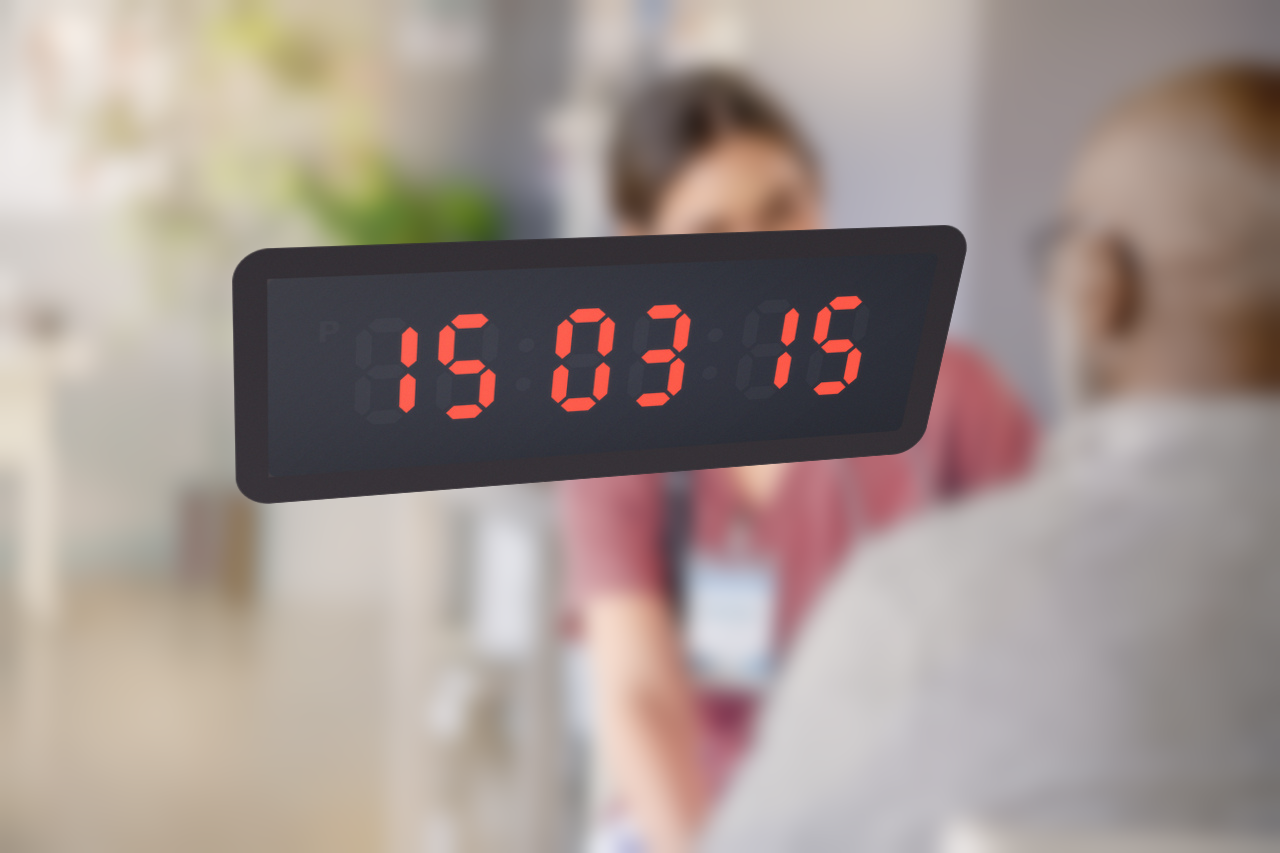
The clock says 15:03:15
